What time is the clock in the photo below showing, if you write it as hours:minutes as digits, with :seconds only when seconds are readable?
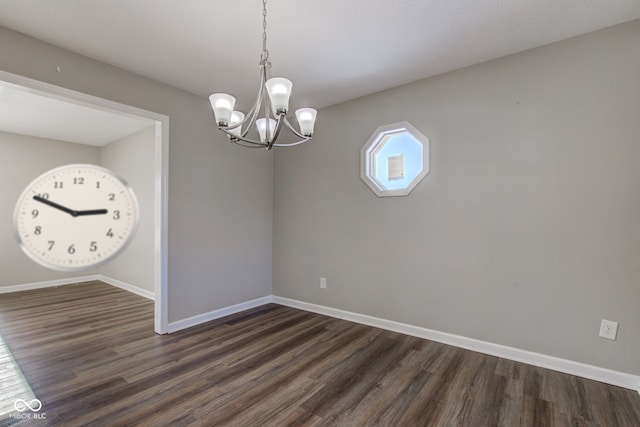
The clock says 2:49
